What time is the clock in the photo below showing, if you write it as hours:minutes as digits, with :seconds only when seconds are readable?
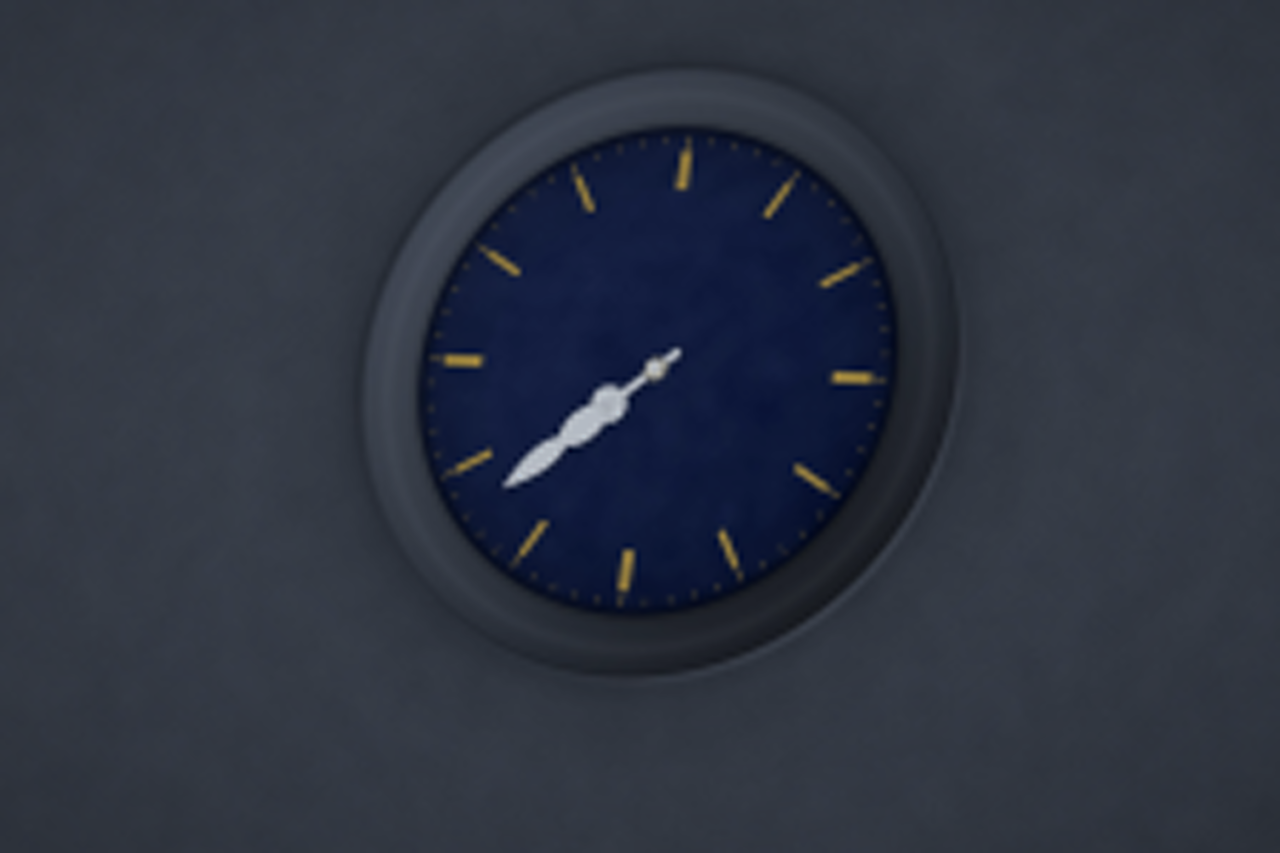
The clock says 7:38
